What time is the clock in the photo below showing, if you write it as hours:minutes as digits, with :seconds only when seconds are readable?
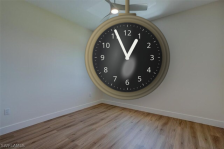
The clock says 12:56
